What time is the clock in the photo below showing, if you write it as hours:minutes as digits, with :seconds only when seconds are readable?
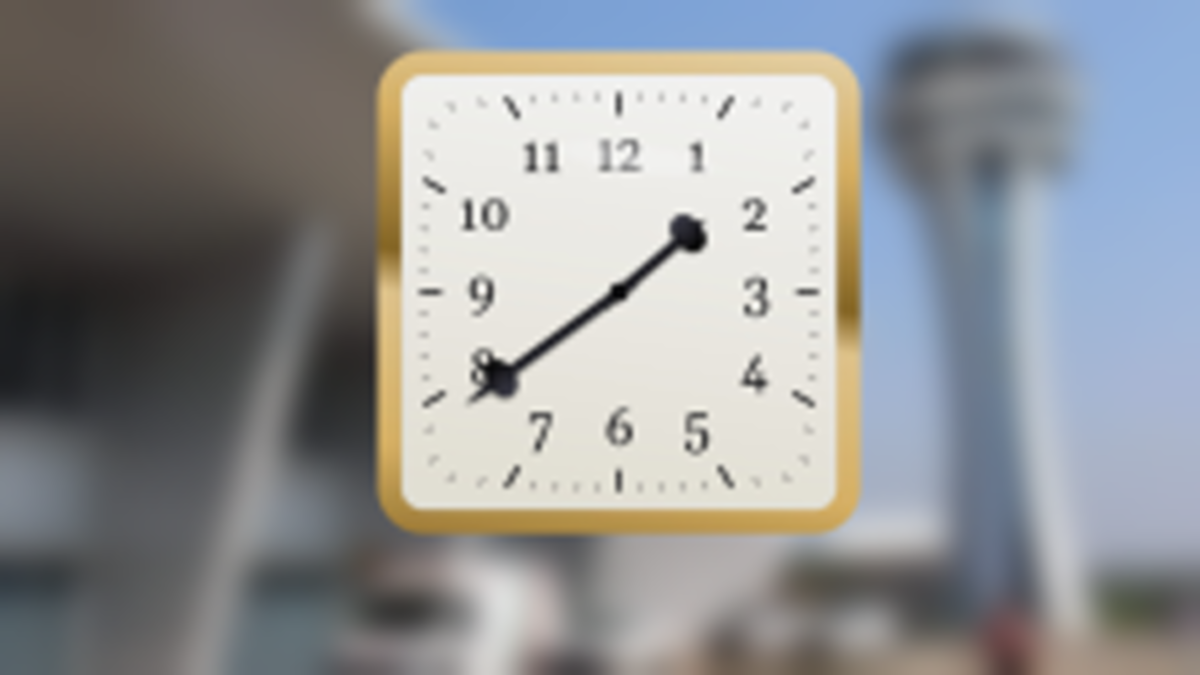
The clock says 1:39
